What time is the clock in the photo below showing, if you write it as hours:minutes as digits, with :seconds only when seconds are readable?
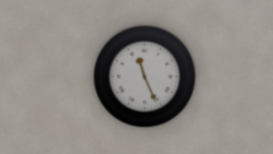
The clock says 11:26
